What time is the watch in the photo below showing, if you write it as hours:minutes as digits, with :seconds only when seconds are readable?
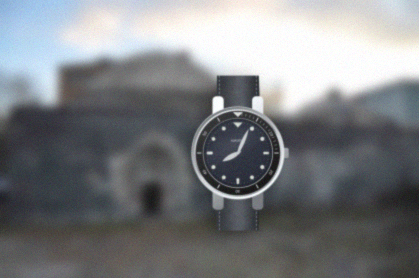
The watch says 8:04
